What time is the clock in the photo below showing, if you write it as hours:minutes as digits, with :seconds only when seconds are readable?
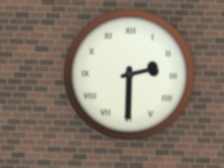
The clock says 2:30
